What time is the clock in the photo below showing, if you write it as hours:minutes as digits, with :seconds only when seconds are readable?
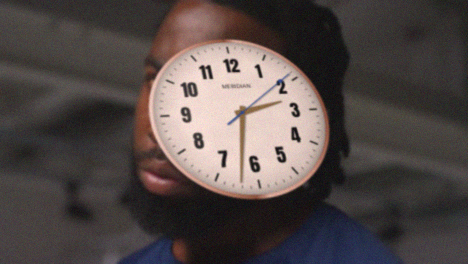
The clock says 2:32:09
